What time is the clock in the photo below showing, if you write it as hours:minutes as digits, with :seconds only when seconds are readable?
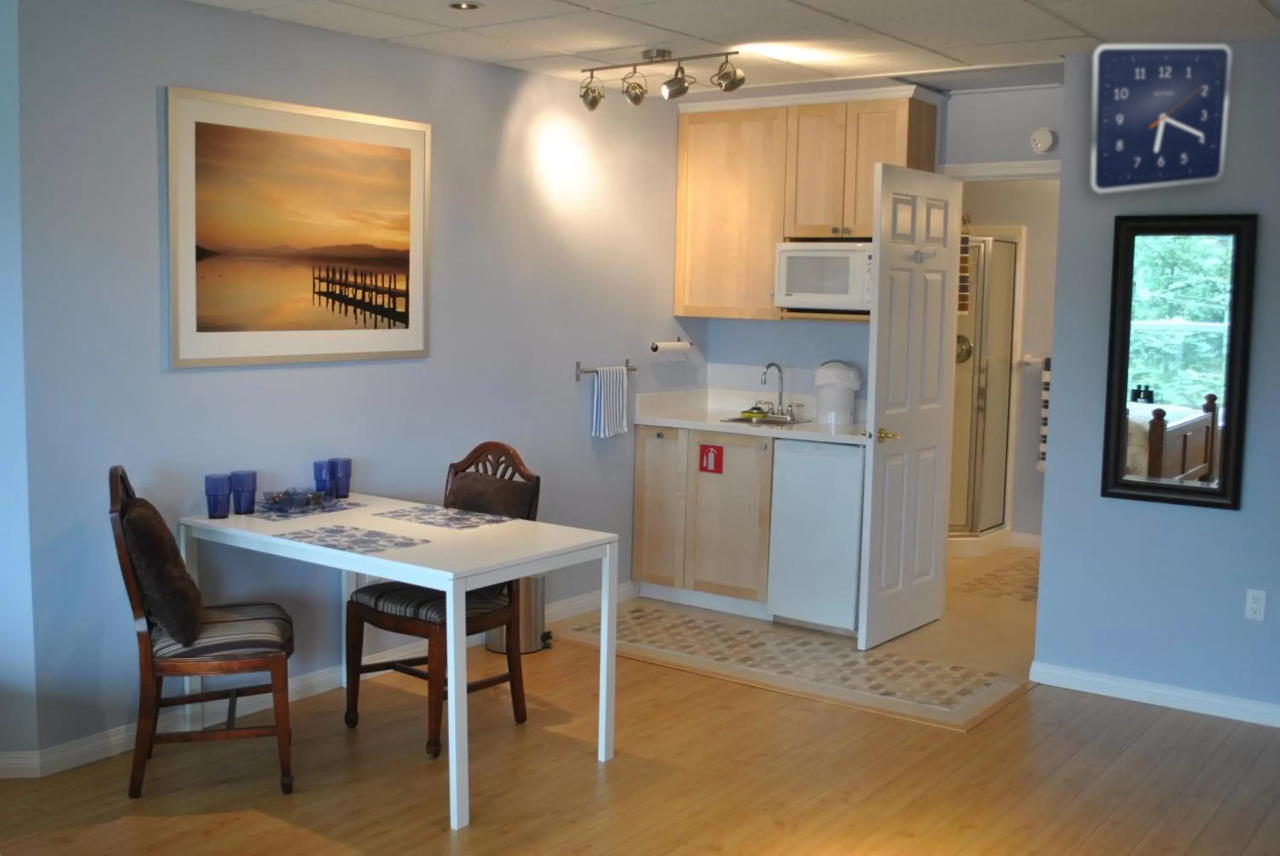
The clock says 6:19:09
